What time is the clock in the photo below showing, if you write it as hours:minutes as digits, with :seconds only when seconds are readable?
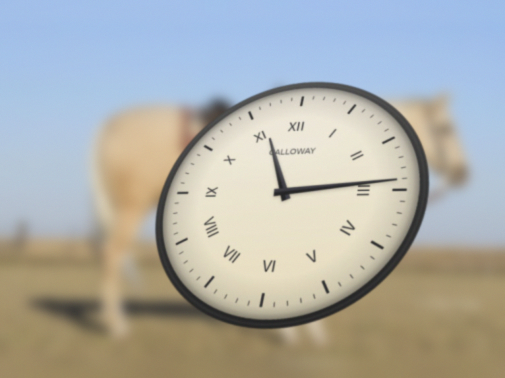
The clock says 11:14
